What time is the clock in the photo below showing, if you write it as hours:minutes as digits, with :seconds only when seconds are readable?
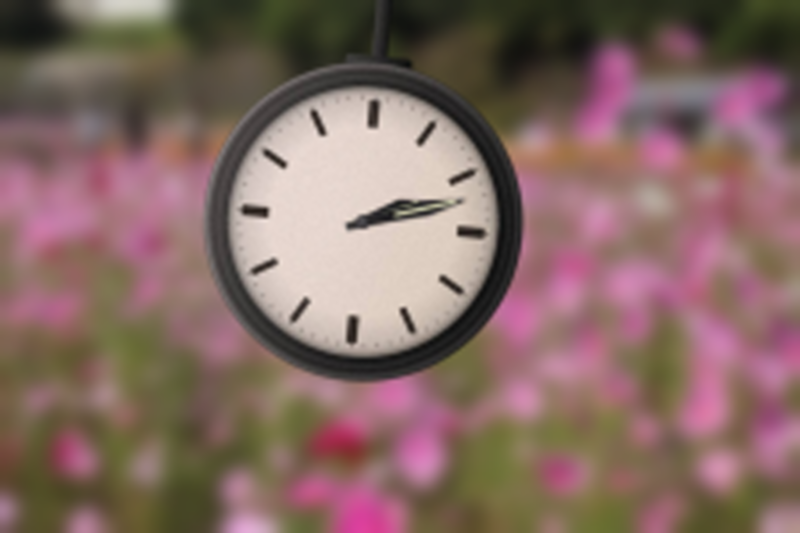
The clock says 2:12
